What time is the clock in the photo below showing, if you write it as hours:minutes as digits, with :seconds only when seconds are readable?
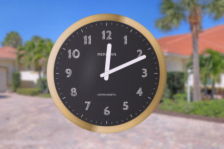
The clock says 12:11
